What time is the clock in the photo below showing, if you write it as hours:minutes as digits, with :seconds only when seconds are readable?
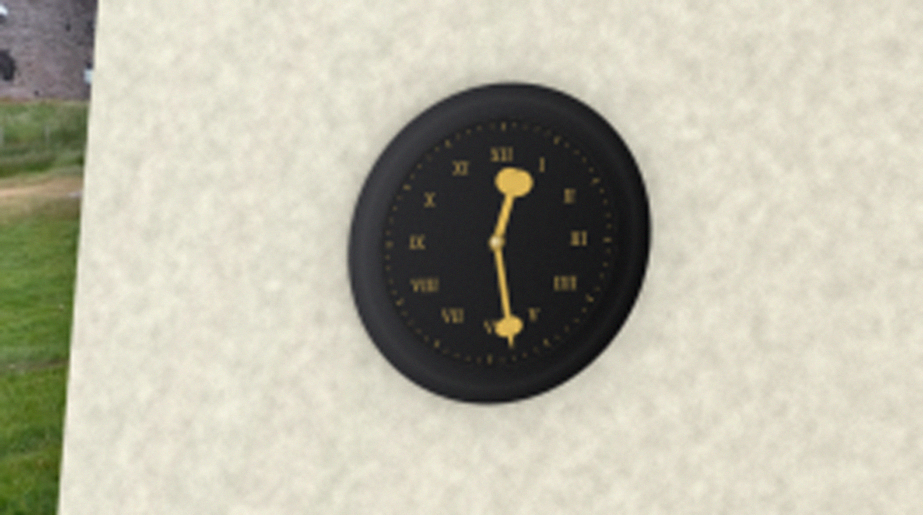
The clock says 12:28
